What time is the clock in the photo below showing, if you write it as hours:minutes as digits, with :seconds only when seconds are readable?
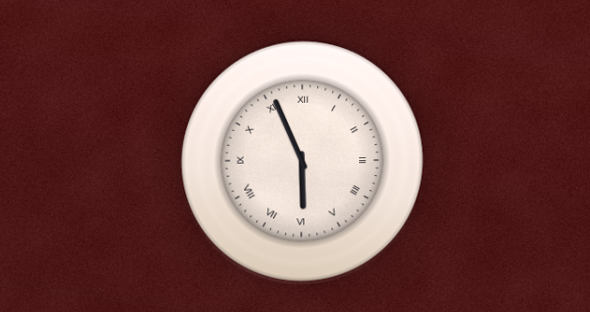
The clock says 5:56
